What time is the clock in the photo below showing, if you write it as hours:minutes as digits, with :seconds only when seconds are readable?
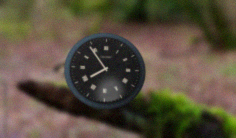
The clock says 7:54
